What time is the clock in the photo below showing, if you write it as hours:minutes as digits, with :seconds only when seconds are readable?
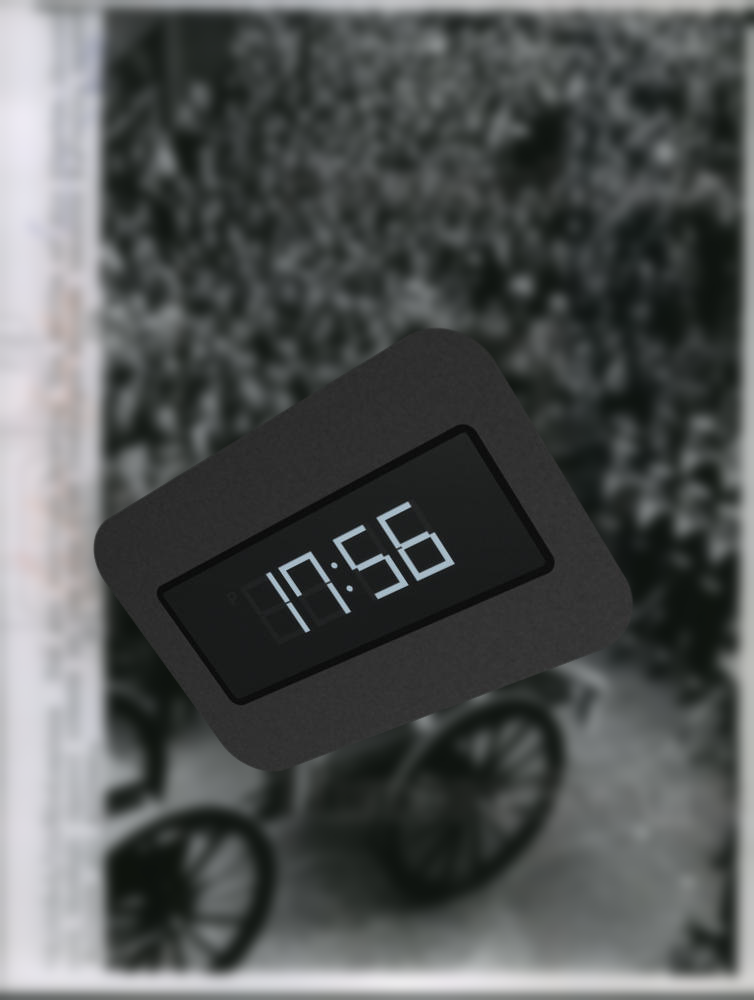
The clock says 17:56
